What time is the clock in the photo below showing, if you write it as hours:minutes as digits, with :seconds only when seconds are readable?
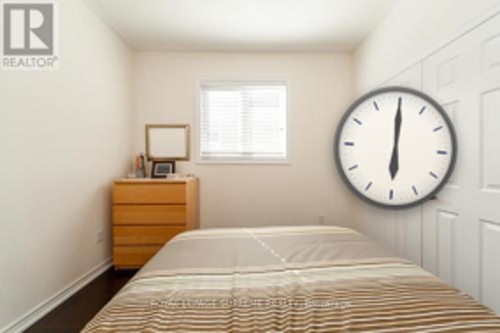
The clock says 6:00
